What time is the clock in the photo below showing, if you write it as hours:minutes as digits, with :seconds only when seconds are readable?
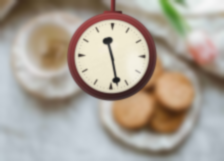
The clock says 11:28
